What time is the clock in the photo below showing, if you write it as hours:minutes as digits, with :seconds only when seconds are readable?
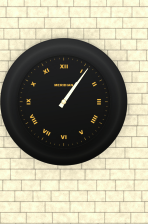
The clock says 1:06
